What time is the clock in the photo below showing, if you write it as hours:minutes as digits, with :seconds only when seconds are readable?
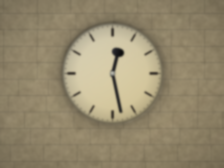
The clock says 12:28
